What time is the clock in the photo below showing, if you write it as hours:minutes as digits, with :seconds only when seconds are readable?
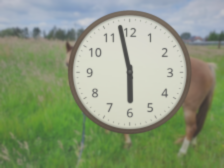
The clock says 5:58
